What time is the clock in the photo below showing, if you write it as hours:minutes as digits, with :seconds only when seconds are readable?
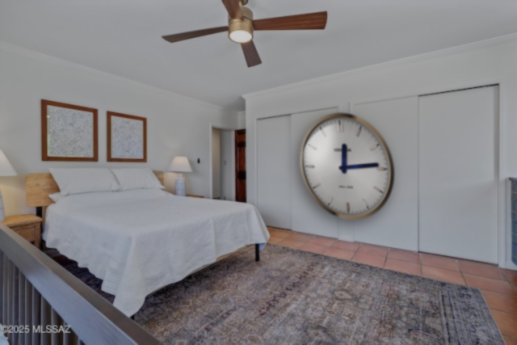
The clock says 12:14
